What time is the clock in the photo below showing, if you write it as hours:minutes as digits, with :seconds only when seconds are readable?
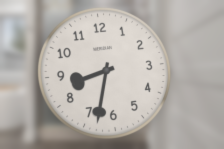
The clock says 8:33
